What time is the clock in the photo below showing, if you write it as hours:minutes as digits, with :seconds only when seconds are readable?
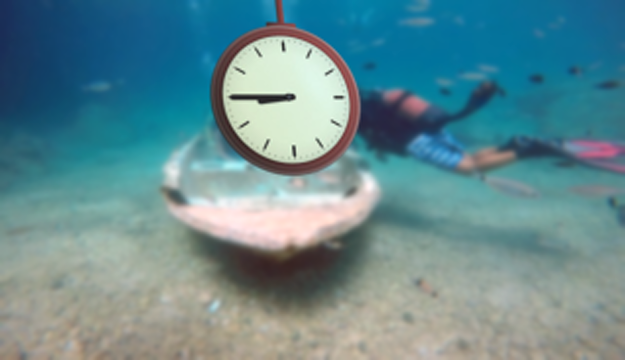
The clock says 8:45
